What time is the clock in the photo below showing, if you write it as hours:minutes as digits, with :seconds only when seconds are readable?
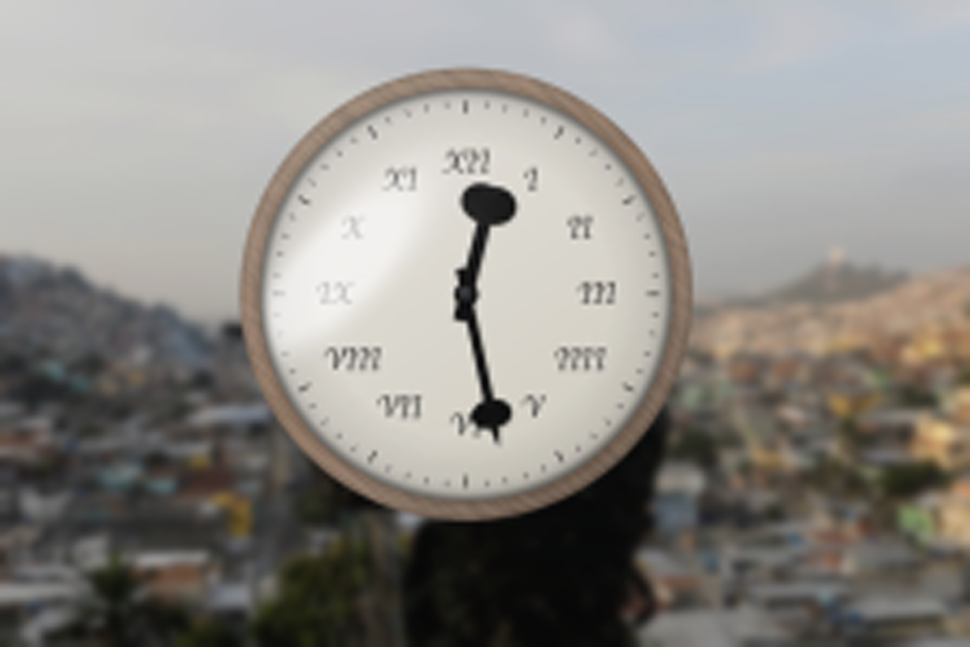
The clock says 12:28
